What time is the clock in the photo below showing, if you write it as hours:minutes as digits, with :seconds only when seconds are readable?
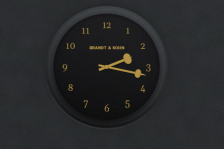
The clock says 2:17
